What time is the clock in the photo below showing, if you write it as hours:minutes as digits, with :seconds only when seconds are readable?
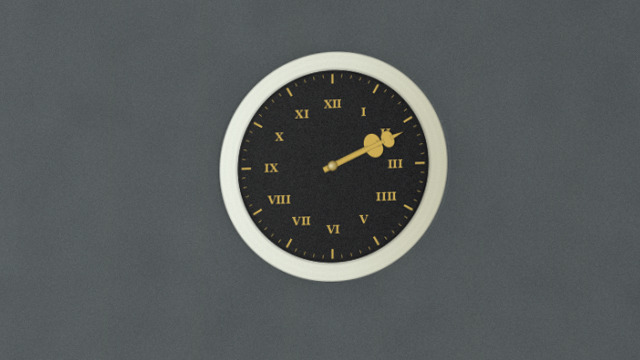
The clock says 2:11
